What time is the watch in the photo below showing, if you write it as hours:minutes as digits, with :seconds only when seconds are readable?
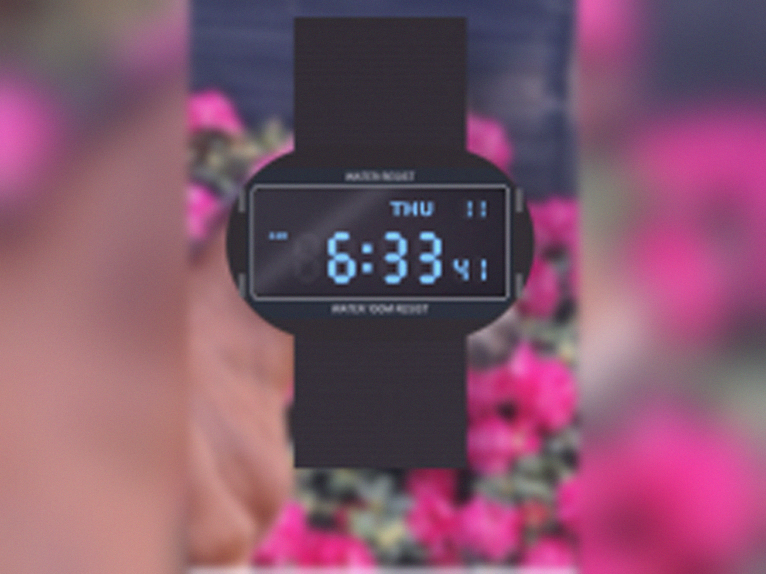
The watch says 6:33:41
